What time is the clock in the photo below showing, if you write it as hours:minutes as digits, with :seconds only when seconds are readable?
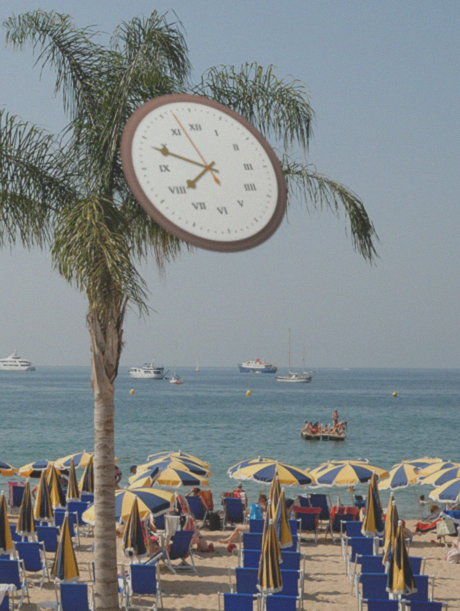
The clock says 7:48:57
